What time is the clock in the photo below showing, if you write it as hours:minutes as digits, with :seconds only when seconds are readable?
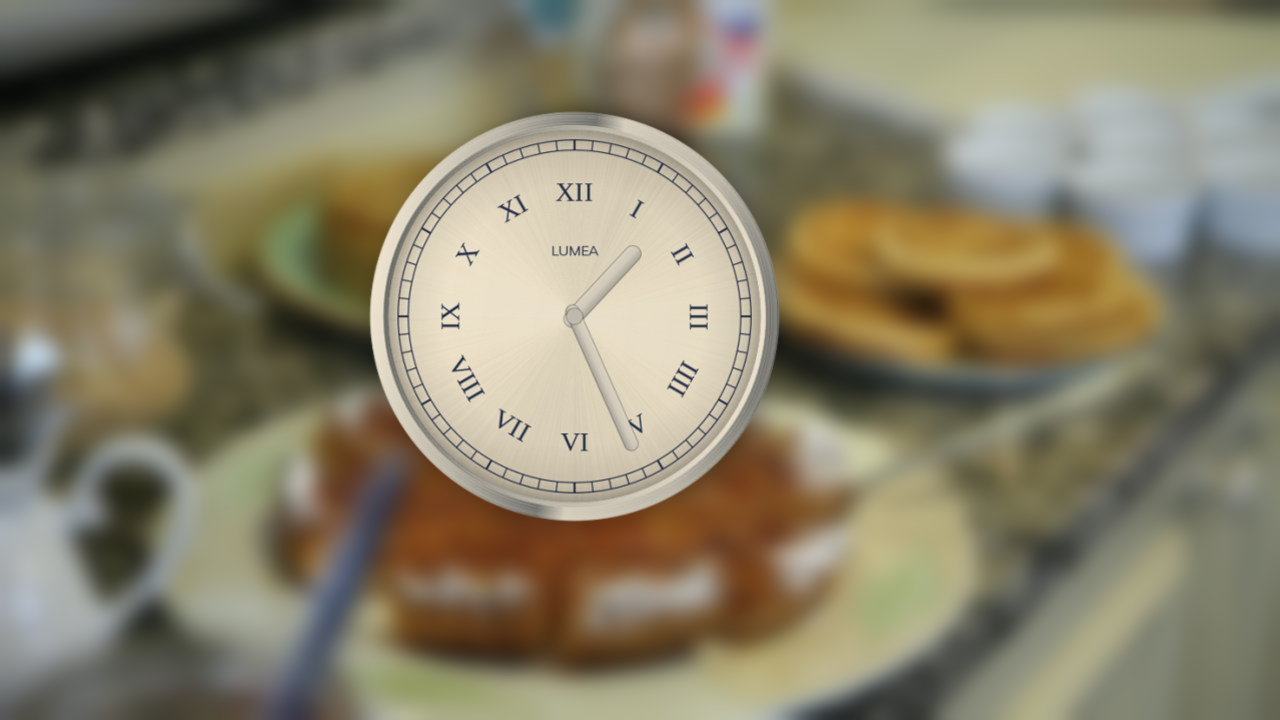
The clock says 1:26
